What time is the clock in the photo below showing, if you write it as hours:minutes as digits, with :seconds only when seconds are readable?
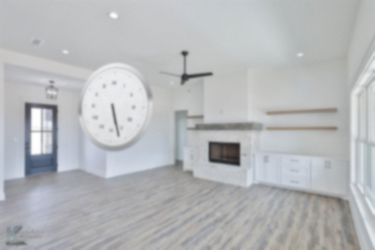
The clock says 5:27
